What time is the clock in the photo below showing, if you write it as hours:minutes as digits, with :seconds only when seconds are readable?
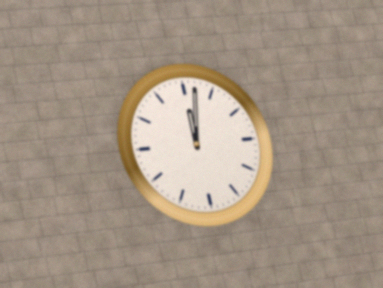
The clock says 12:02
